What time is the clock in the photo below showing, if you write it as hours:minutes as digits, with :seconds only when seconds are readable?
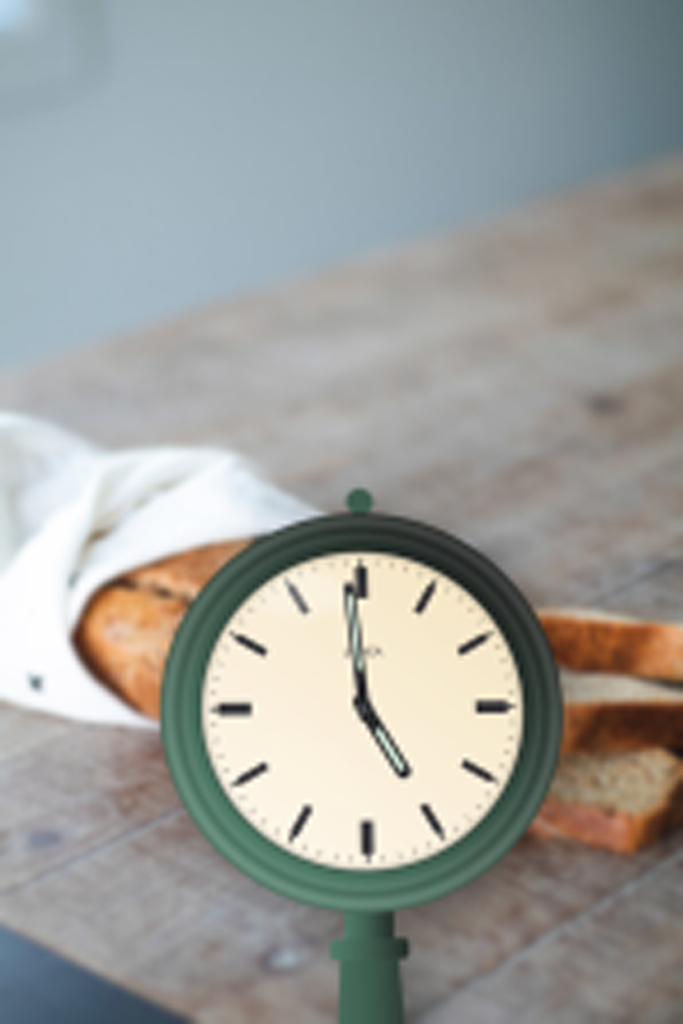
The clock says 4:59
